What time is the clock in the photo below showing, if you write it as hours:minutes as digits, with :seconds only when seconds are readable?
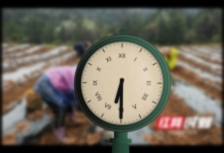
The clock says 6:30
